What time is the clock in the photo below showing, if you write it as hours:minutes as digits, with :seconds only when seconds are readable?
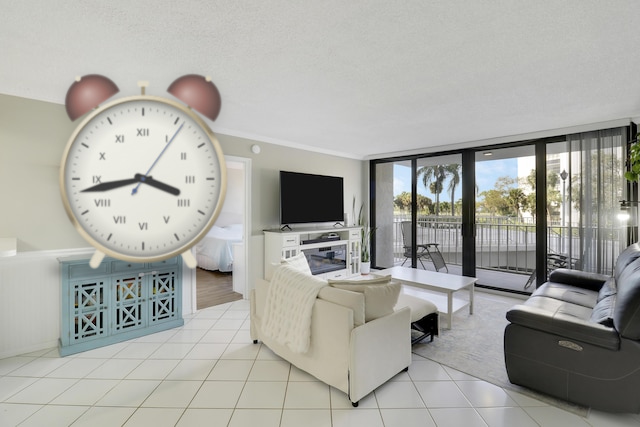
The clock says 3:43:06
